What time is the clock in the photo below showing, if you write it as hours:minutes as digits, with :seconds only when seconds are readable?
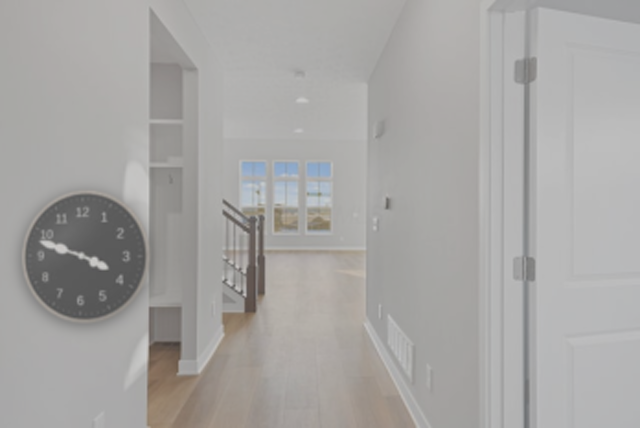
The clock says 3:48
